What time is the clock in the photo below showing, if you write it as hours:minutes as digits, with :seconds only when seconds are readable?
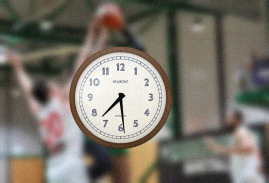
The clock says 7:29
